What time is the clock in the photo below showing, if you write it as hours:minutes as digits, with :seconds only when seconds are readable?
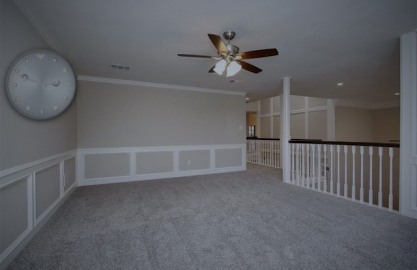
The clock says 2:49
